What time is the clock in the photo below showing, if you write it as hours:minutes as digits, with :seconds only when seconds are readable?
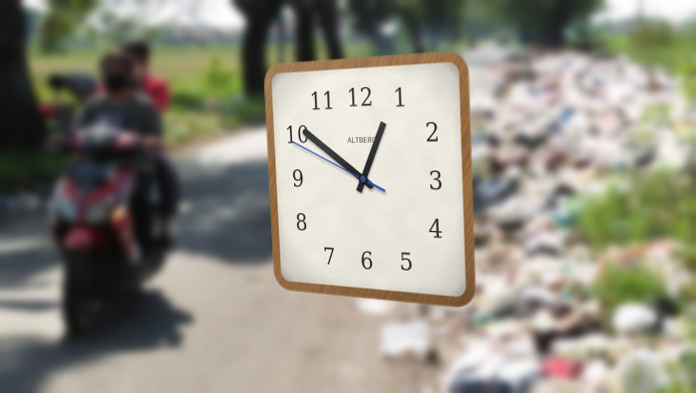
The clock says 12:50:49
